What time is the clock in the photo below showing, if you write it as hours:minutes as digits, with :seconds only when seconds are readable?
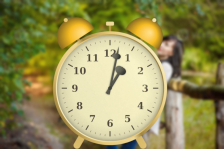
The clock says 1:02
